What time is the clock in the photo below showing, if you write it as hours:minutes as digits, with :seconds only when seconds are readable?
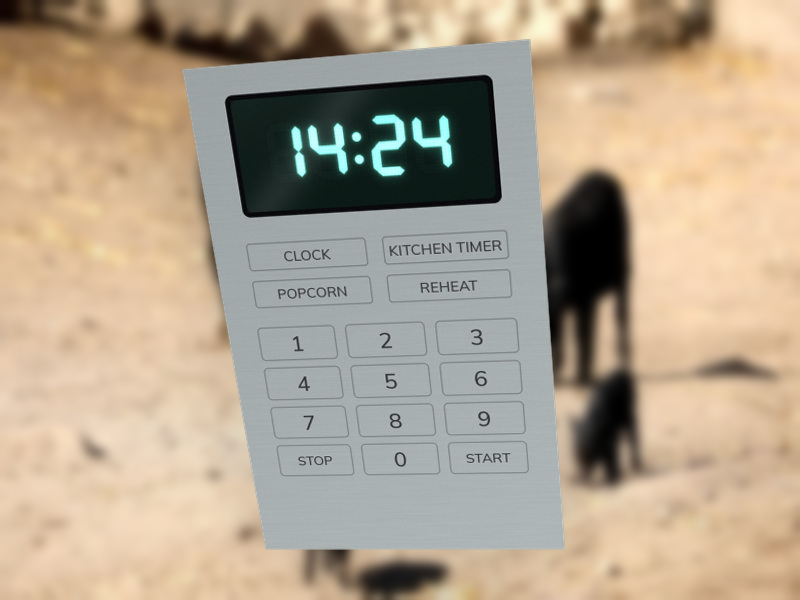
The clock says 14:24
